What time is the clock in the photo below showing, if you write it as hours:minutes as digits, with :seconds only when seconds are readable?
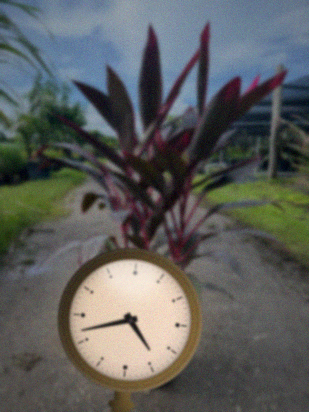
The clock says 4:42
